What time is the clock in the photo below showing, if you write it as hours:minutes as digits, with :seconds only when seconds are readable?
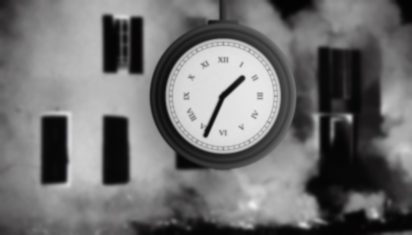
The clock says 1:34
